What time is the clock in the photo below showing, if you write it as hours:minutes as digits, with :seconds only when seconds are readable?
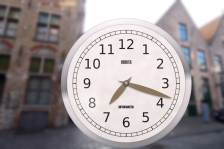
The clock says 7:18
